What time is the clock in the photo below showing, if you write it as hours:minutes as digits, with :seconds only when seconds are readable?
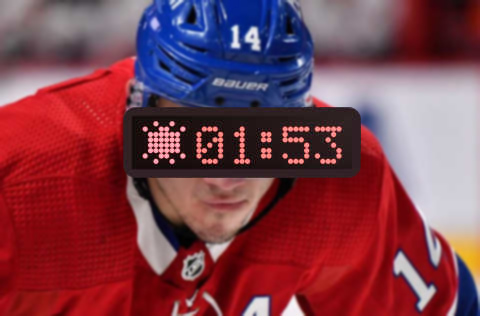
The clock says 1:53
